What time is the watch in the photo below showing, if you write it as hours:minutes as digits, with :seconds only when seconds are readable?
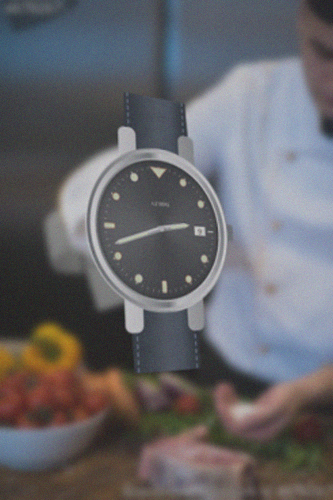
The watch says 2:42
